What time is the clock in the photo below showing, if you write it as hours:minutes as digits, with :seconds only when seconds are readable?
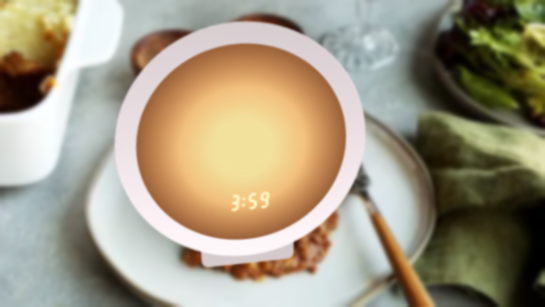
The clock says 3:59
